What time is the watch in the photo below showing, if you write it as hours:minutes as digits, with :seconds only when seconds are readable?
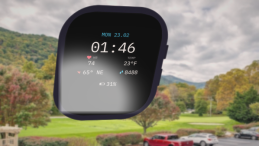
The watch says 1:46
